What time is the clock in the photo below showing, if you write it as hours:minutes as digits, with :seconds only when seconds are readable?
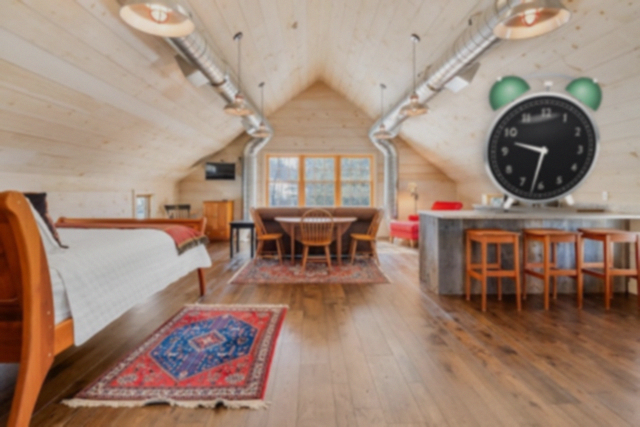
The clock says 9:32
